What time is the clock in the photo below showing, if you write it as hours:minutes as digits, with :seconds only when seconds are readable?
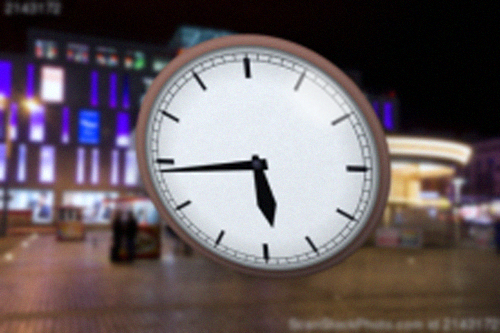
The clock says 5:44
